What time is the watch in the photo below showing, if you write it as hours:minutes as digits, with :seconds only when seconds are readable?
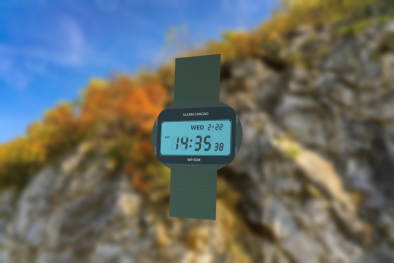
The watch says 14:35:38
